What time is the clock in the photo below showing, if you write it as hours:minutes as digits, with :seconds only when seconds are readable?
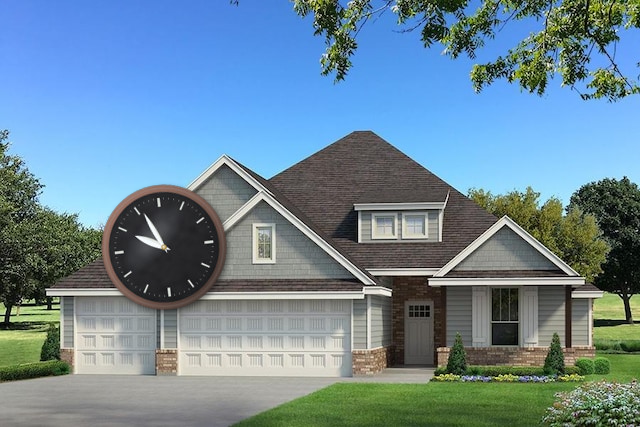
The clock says 9:56
